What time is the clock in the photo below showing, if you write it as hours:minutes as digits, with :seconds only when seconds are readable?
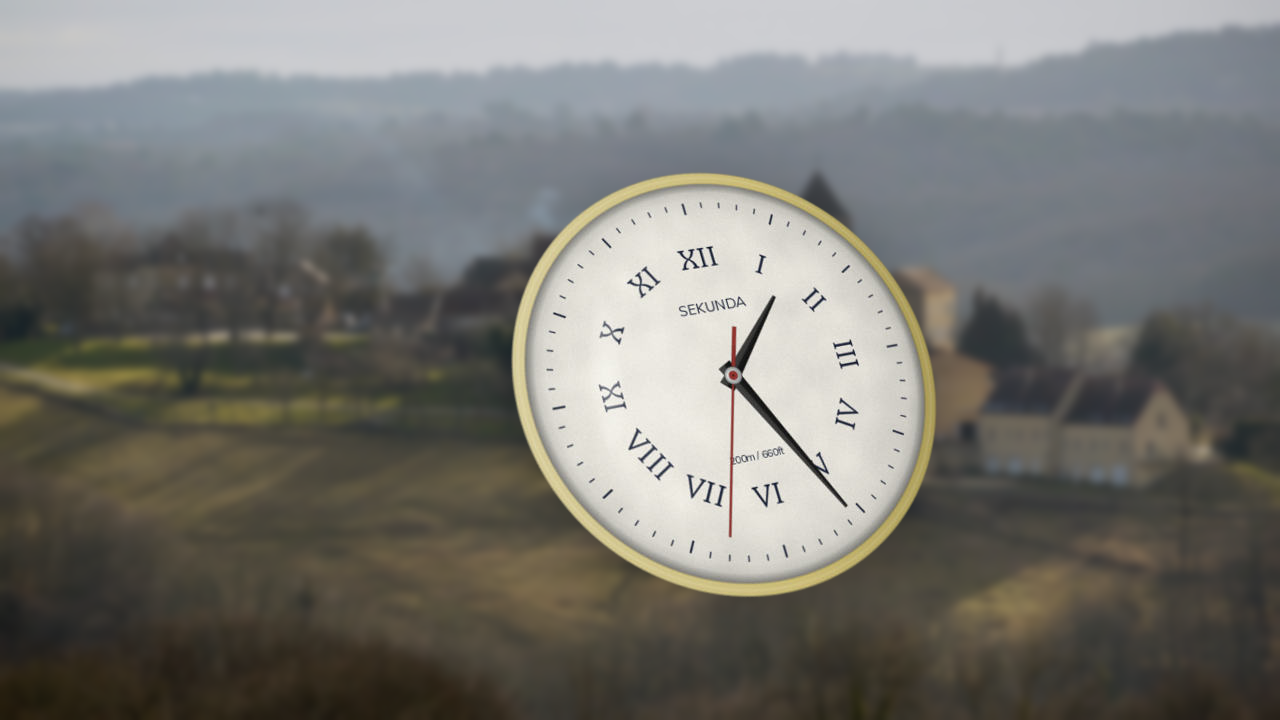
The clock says 1:25:33
